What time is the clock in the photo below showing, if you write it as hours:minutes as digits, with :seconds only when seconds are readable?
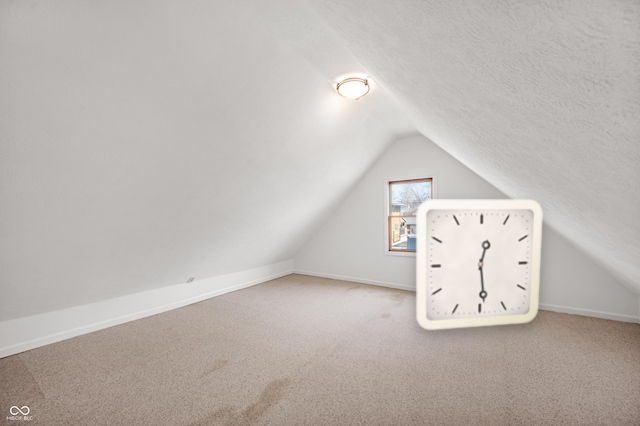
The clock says 12:29
